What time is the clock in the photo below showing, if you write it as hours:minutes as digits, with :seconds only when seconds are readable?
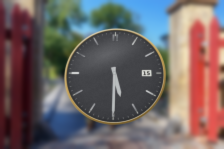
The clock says 5:30
